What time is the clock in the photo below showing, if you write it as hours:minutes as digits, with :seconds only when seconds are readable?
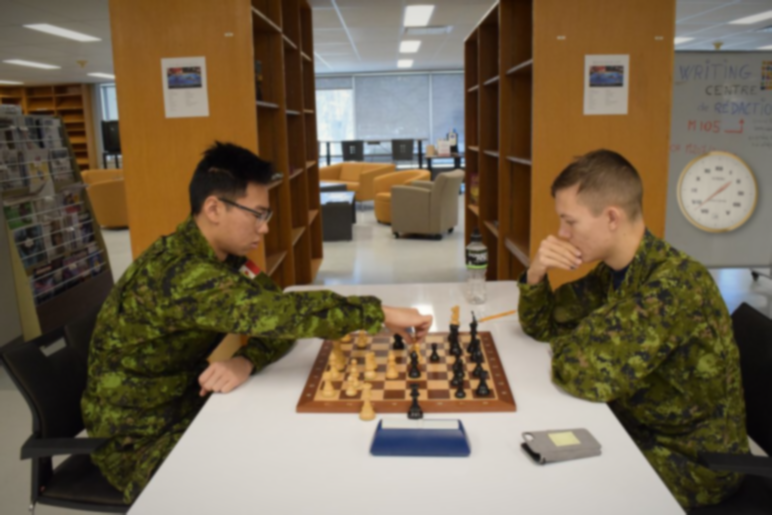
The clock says 1:38
